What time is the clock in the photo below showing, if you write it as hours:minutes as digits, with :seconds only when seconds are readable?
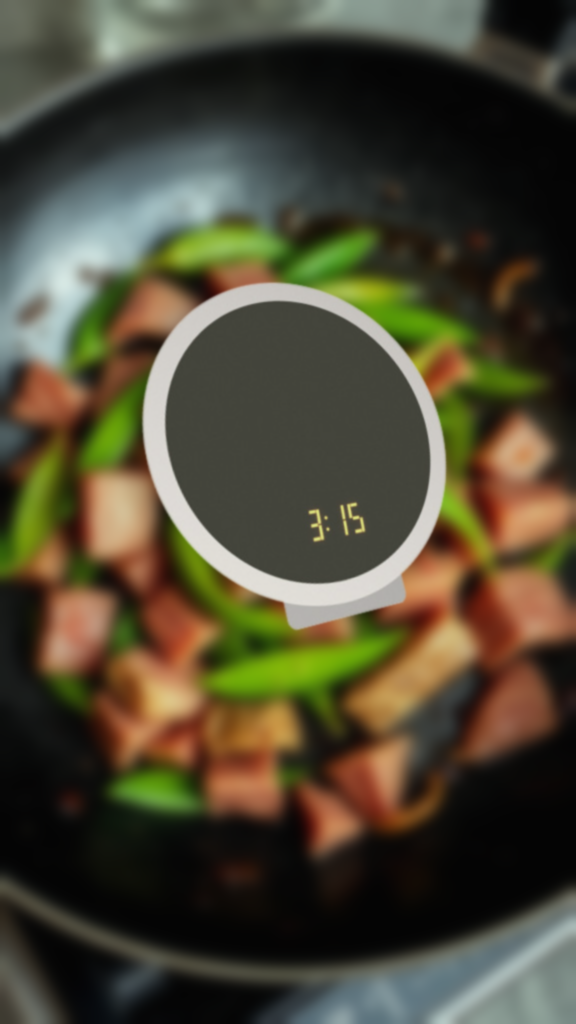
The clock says 3:15
